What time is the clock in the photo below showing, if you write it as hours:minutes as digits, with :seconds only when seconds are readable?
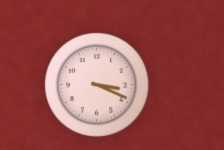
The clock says 3:19
